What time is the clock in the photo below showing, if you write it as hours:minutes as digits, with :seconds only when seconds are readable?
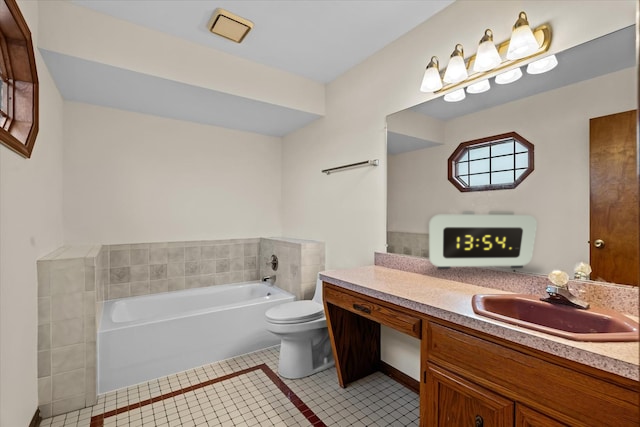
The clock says 13:54
